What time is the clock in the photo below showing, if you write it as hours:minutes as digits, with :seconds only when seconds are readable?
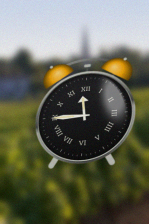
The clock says 11:45
